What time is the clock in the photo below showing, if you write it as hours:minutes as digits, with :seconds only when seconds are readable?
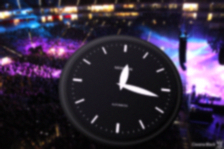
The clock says 12:17
